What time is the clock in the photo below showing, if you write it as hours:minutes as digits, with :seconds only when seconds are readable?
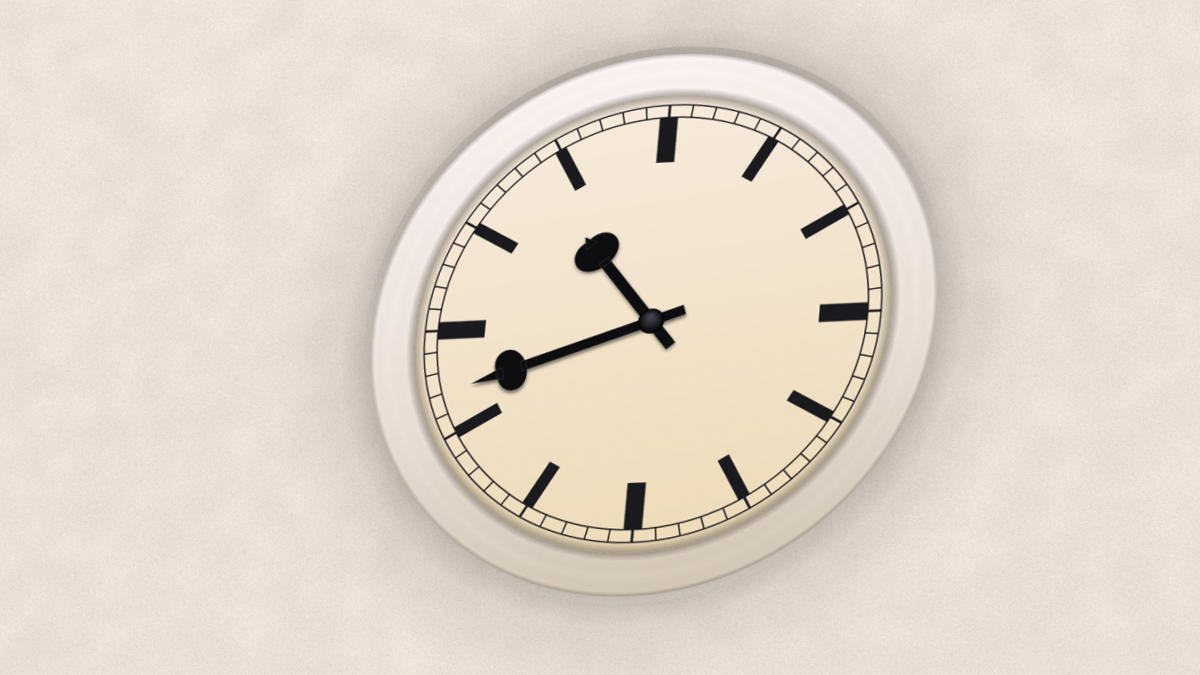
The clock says 10:42
